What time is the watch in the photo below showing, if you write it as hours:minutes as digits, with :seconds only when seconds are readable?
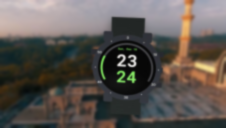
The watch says 23:24
